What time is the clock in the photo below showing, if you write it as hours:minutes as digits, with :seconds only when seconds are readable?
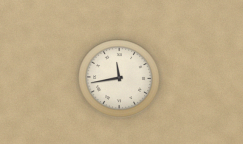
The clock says 11:43
